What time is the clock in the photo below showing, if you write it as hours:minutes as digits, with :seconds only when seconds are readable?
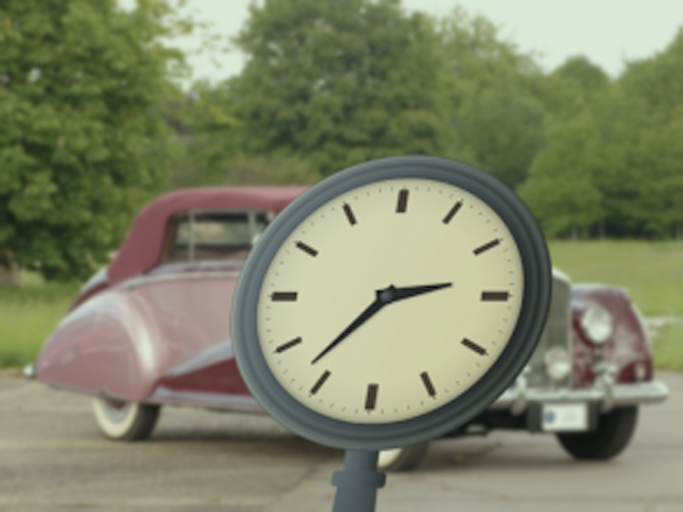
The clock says 2:37
